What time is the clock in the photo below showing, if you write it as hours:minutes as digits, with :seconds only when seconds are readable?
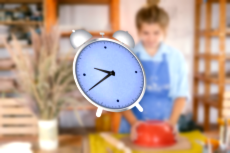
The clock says 9:40
